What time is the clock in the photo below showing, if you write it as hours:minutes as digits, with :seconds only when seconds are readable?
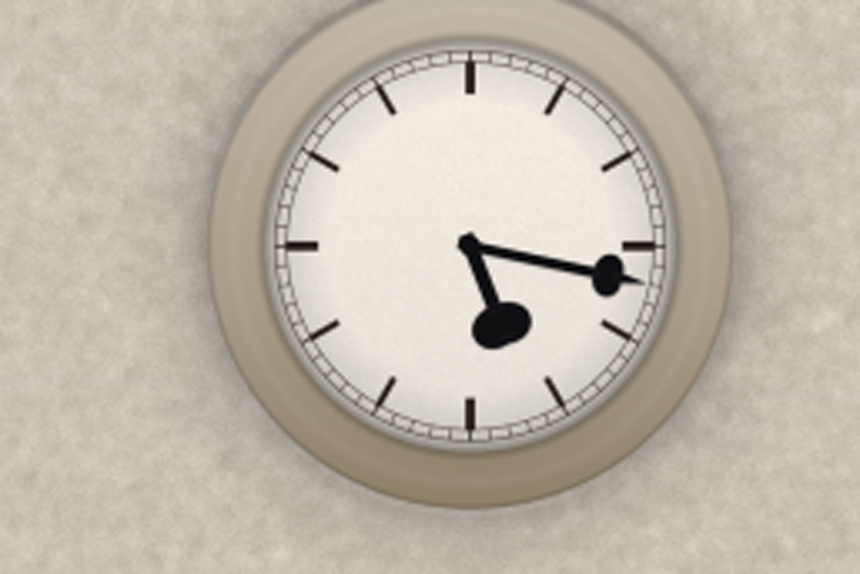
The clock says 5:17
